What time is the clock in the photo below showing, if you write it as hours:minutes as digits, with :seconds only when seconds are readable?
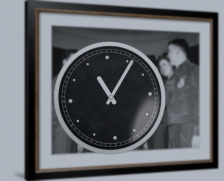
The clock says 11:06
